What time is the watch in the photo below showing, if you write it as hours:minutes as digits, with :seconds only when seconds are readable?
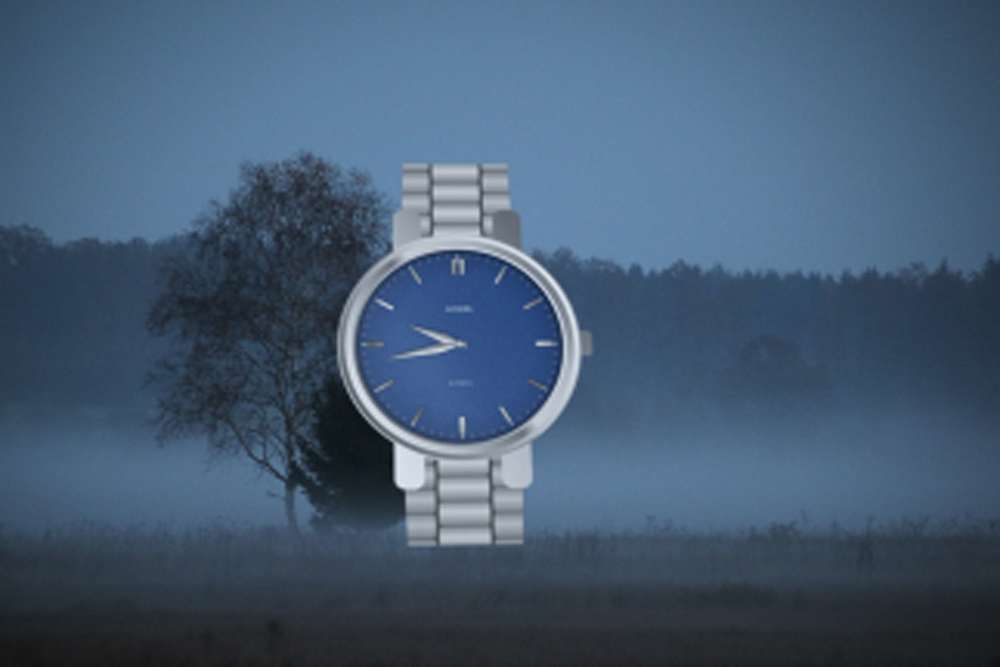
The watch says 9:43
